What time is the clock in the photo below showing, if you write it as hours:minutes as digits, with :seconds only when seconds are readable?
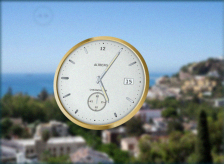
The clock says 5:05
